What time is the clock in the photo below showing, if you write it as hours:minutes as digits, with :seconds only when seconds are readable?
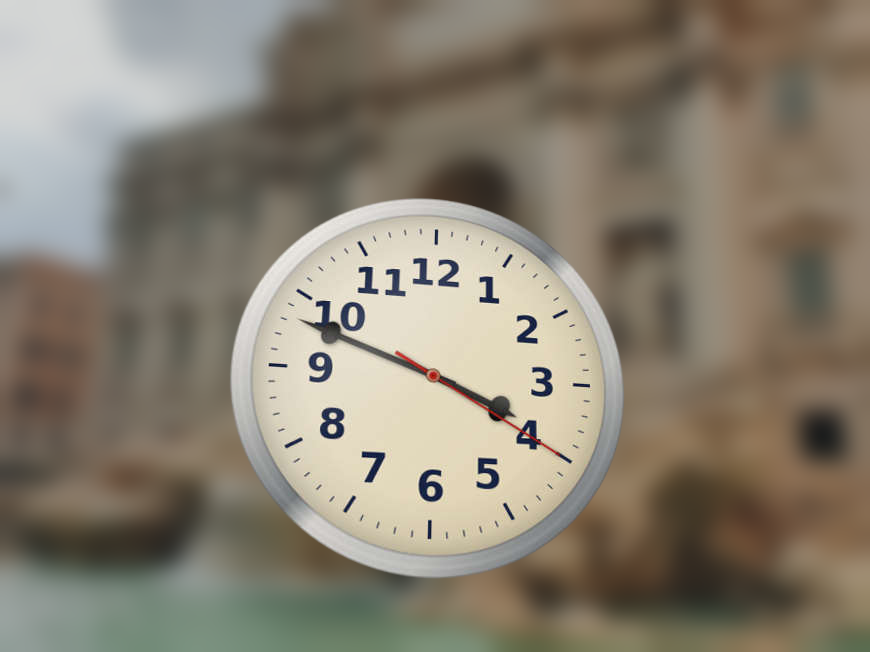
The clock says 3:48:20
